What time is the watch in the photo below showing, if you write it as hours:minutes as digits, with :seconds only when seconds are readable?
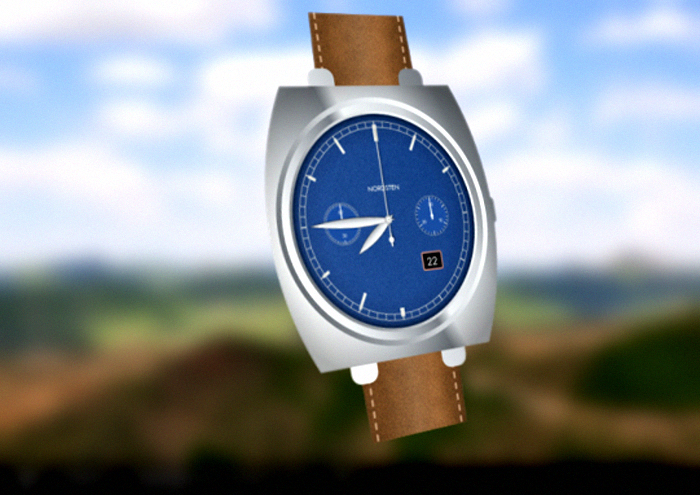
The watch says 7:45
